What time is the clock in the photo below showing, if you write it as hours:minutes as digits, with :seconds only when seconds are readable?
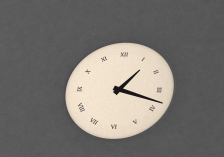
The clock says 1:18
